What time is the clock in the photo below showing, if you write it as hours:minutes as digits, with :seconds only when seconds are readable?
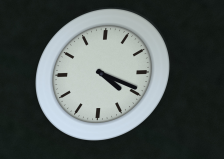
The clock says 4:19
